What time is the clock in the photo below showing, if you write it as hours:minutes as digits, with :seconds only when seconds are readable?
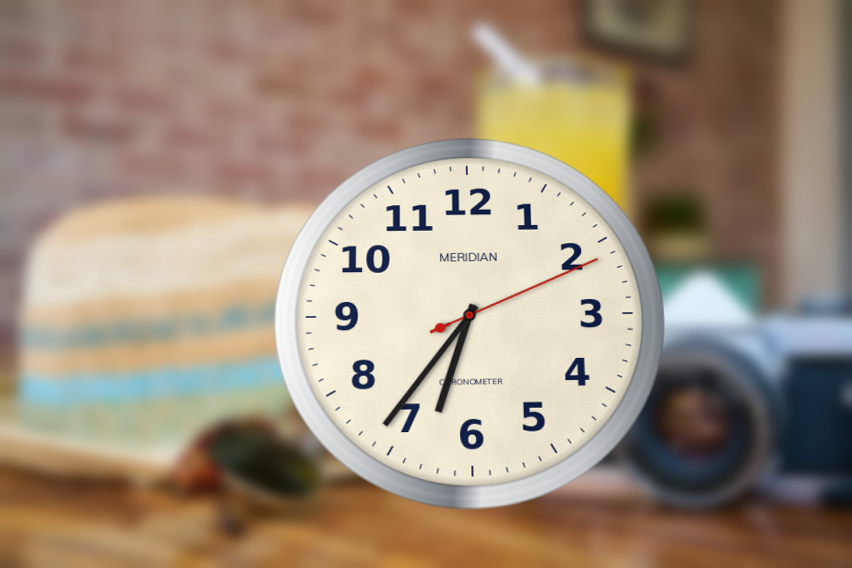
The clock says 6:36:11
